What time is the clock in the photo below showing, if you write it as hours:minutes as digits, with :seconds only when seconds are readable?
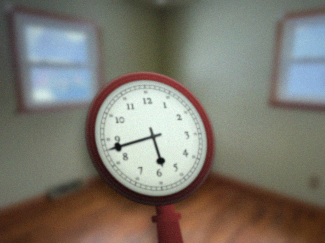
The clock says 5:43
